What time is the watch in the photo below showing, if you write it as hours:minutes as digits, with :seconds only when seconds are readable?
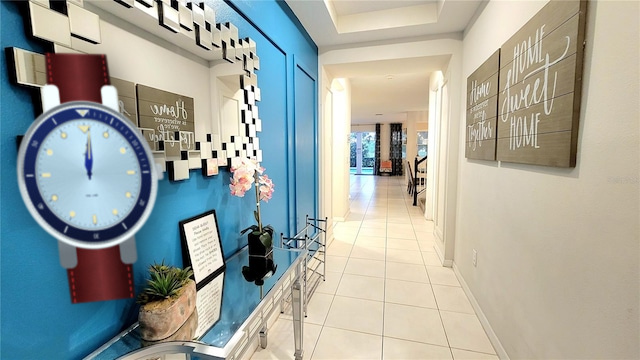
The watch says 12:01
